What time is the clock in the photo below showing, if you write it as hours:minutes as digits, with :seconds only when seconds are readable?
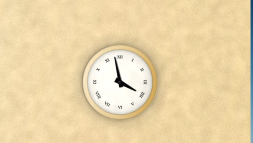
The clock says 3:58
